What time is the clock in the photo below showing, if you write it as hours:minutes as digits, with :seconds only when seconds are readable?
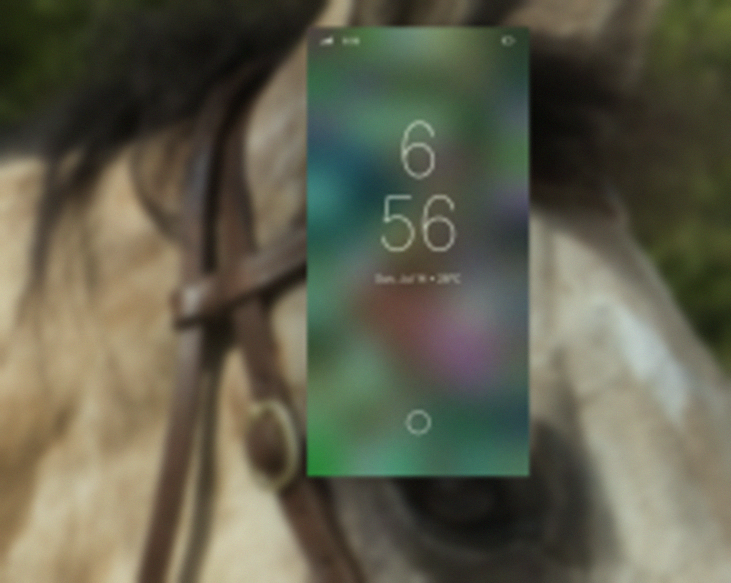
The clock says 6:56
